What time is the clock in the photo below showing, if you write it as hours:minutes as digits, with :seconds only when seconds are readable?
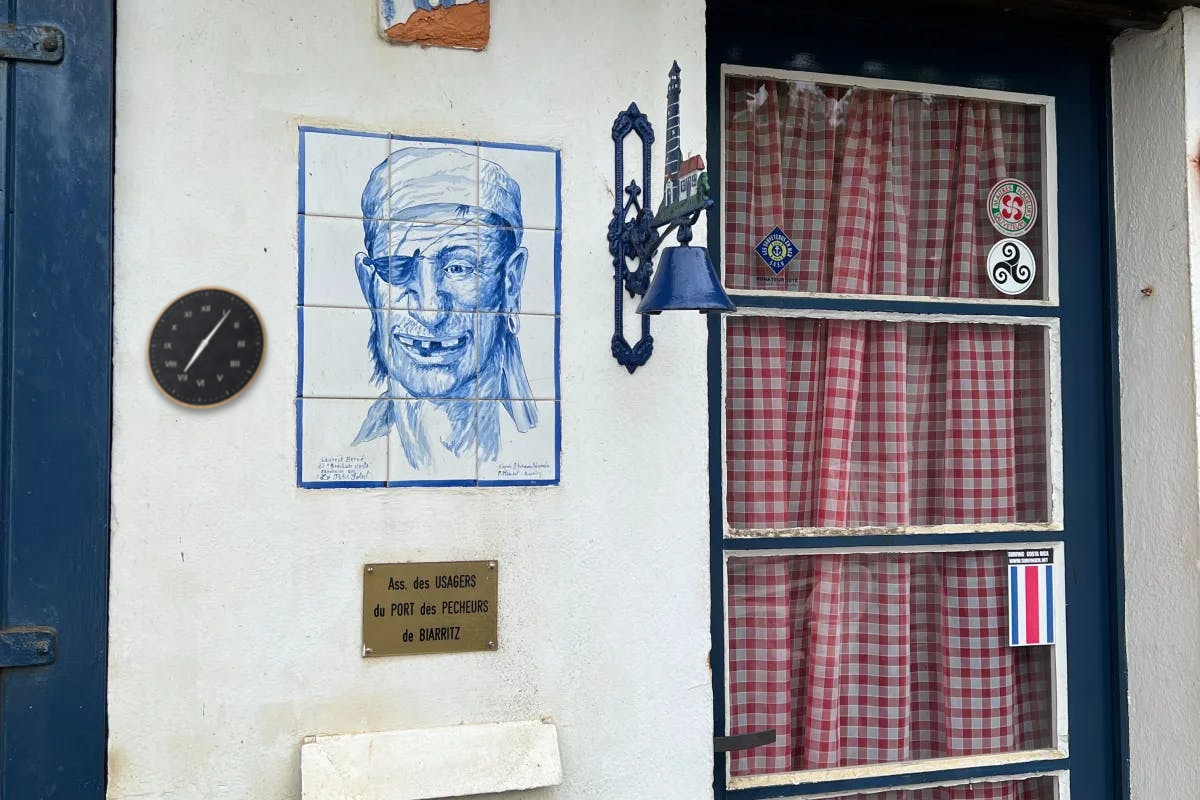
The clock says 7:06
